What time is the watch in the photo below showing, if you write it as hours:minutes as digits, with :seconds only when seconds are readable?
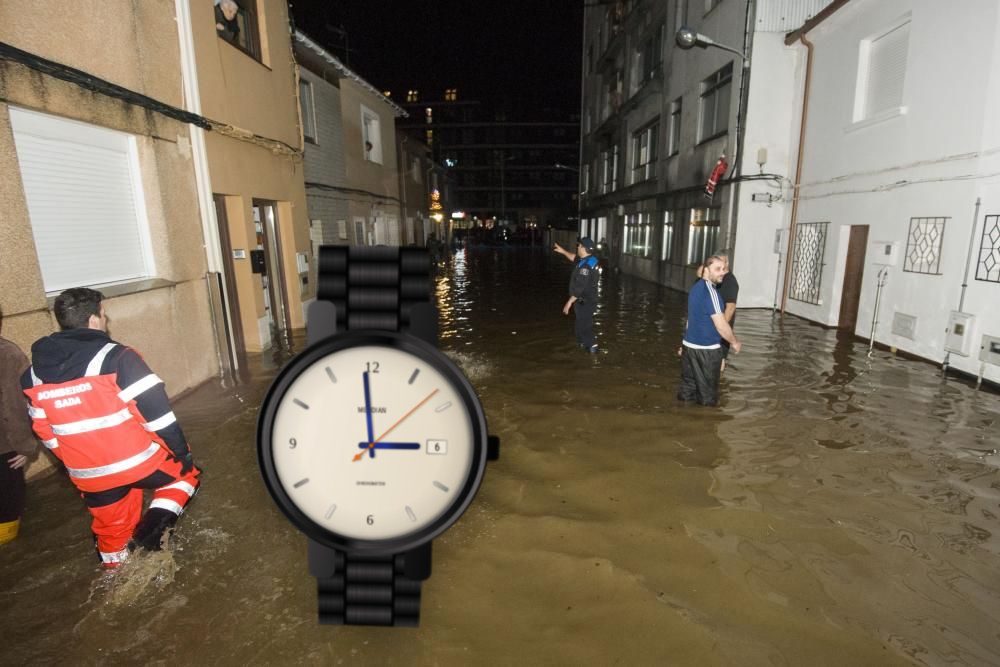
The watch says 2:59:08
